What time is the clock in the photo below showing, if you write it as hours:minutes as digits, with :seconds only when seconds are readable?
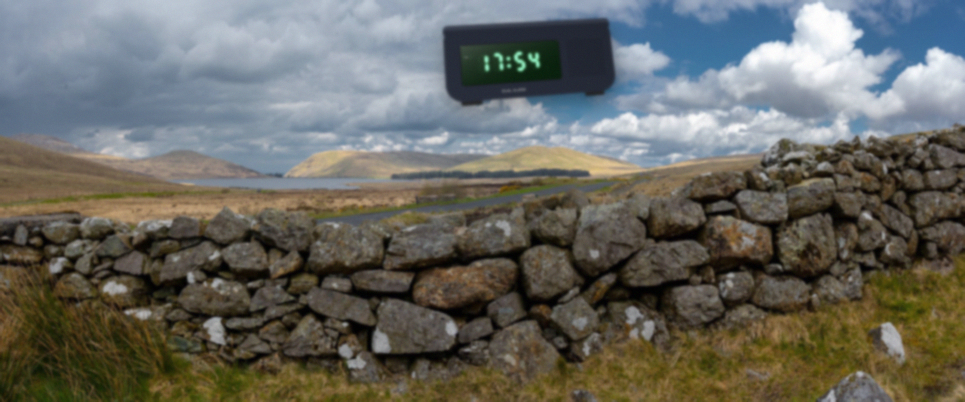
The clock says 17:54
